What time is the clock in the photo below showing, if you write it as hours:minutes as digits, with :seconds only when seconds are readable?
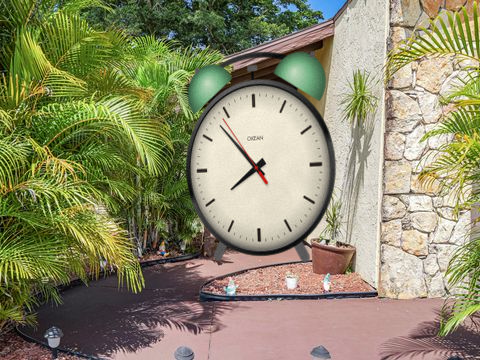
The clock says 7:52:54
